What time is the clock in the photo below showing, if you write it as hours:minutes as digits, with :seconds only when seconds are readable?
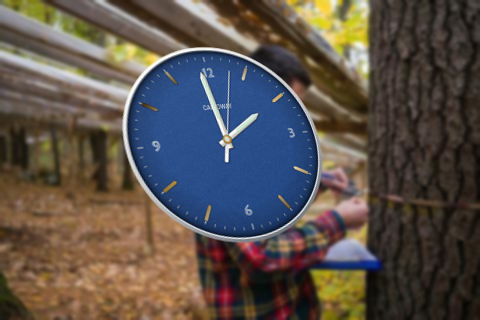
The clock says 1:59:03
